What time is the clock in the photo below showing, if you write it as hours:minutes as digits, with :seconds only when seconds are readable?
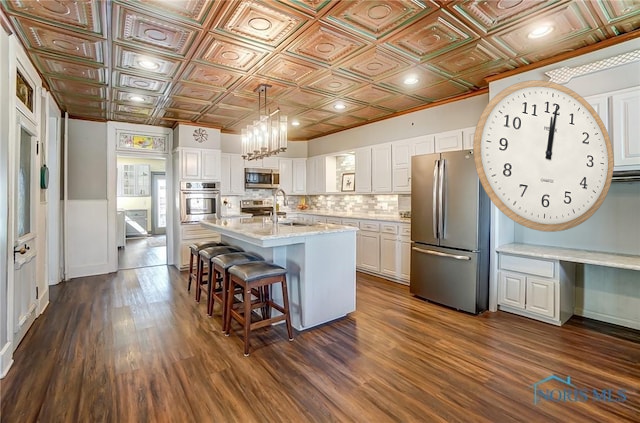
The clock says 12:01
